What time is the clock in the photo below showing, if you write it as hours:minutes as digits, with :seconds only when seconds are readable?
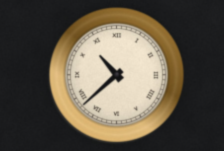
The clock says 10:38
